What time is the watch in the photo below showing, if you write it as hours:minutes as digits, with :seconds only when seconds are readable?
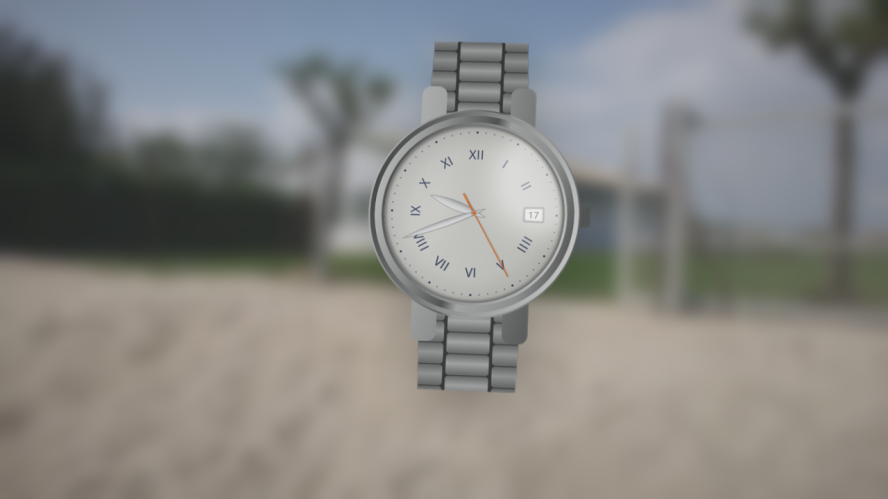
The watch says 9:41:25
